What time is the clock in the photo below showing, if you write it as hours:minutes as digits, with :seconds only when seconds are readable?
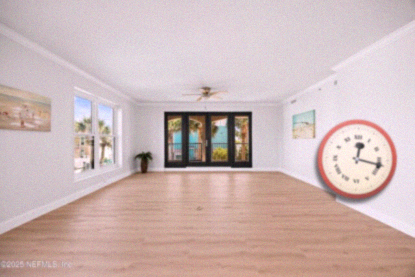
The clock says 12:17
